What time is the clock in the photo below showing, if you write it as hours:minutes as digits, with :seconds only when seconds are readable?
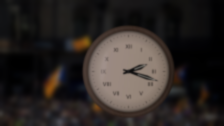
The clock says 2:18
